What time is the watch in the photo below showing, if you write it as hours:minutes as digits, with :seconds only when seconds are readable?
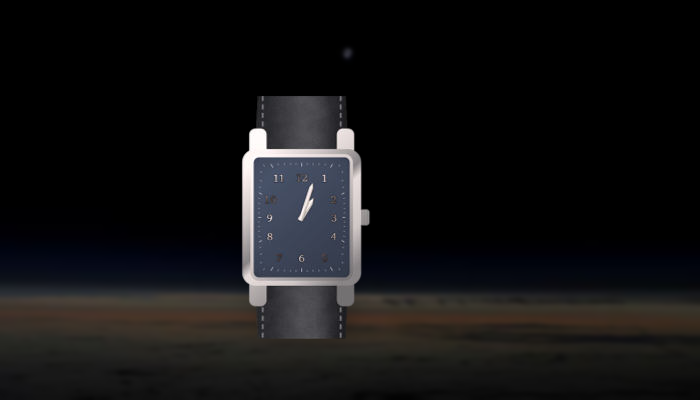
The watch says 1:03
